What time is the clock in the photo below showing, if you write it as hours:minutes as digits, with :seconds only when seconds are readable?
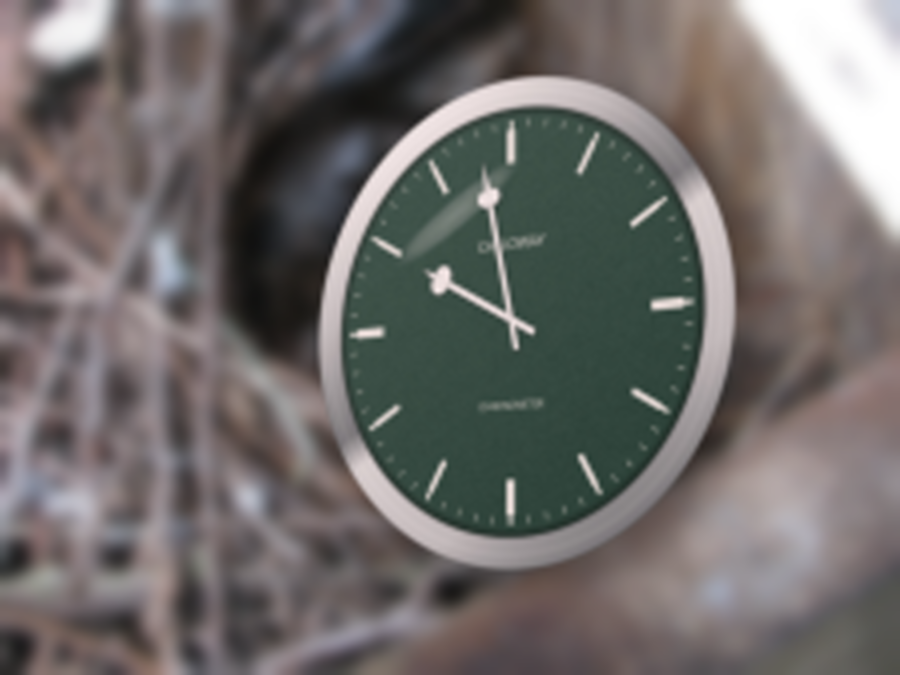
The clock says 9:58
